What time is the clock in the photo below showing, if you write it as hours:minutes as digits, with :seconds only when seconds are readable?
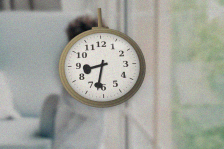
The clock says 8:32
